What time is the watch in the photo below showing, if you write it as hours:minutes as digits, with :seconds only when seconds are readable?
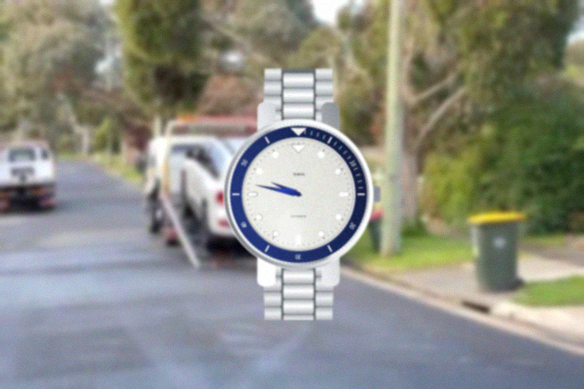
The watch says 9:47
